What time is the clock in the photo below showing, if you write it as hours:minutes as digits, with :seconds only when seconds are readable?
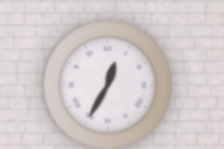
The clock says 12:35
